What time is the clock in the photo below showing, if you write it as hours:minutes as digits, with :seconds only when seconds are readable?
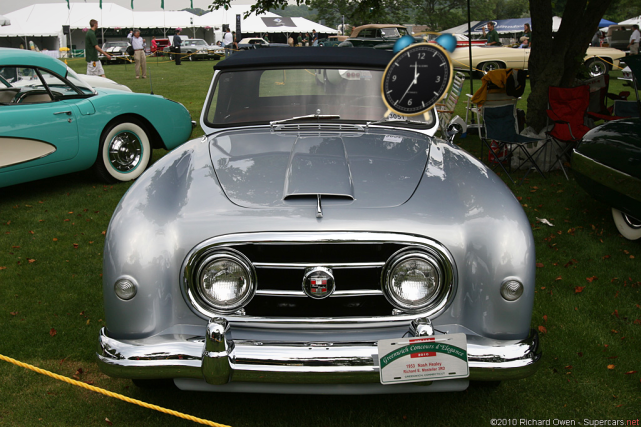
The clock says 11:34
